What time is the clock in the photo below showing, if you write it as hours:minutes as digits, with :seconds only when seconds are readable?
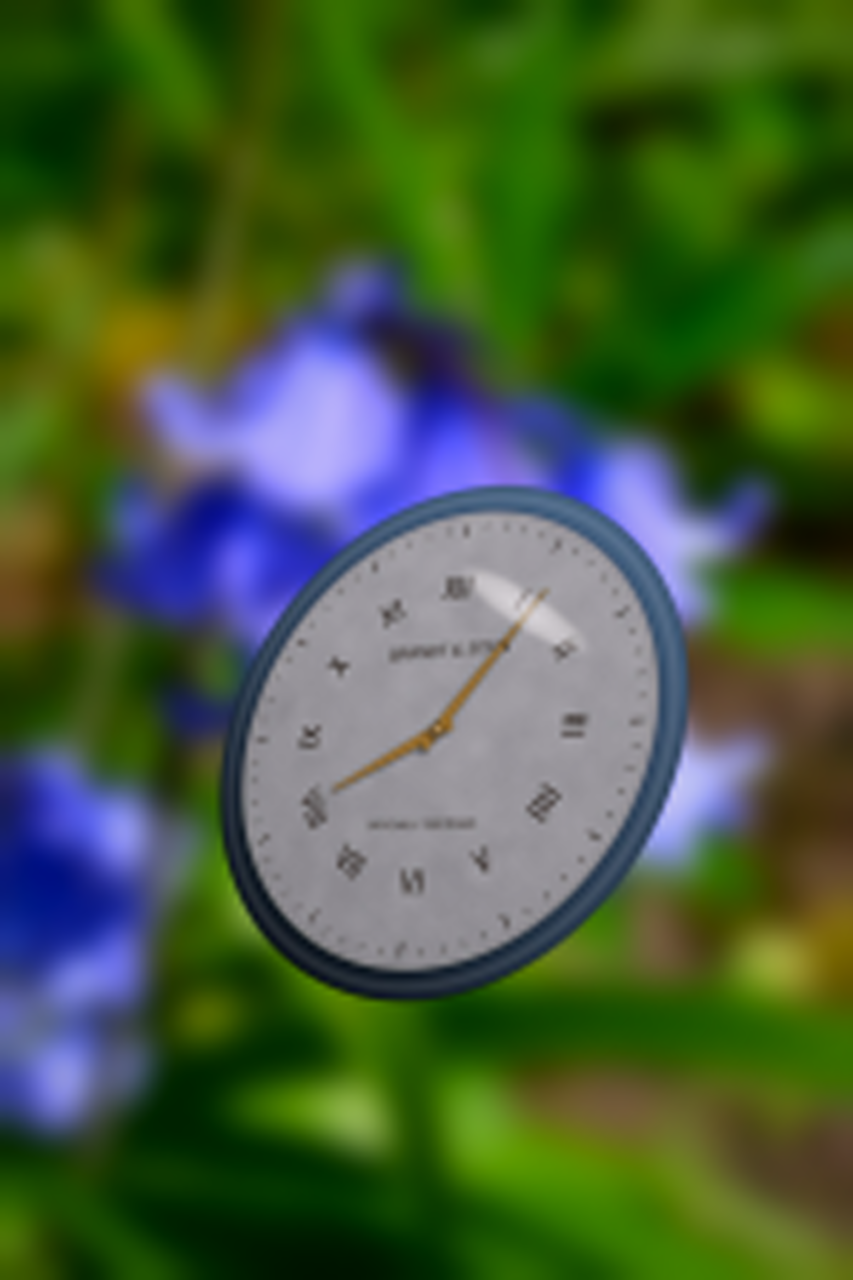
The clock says 8:06
